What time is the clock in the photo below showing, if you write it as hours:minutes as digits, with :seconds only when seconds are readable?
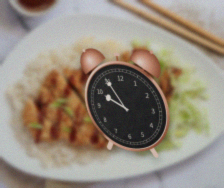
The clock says 9:55
